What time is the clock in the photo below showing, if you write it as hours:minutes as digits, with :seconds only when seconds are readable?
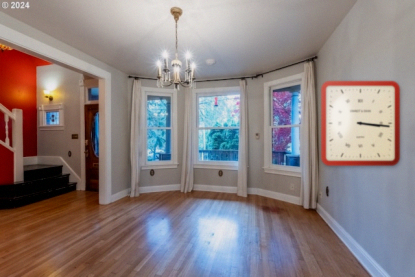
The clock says 3:16
